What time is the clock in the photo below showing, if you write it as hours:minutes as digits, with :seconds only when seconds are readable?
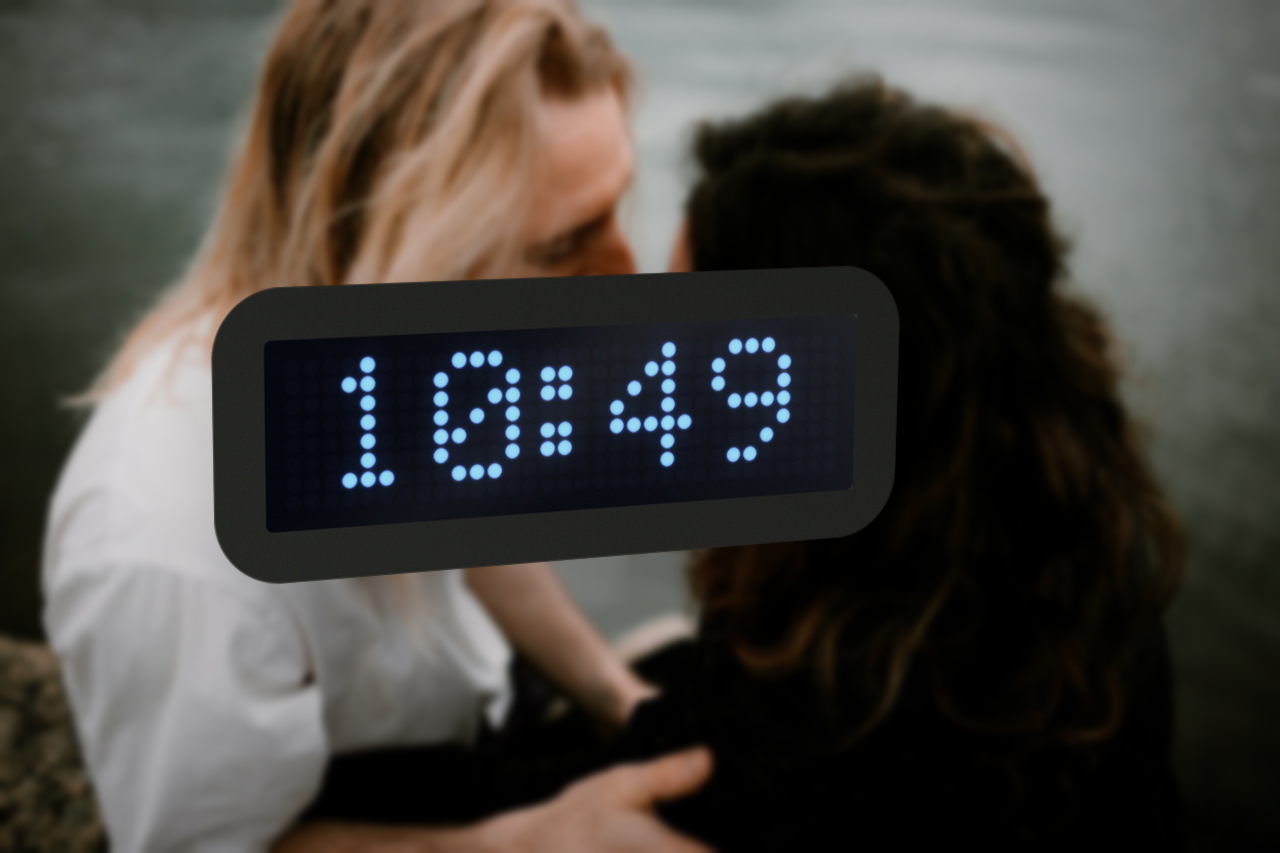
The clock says 10:49
